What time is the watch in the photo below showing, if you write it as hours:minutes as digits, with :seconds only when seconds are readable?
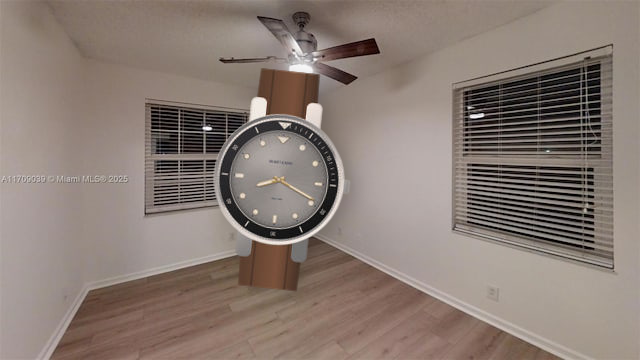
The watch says 8:19
